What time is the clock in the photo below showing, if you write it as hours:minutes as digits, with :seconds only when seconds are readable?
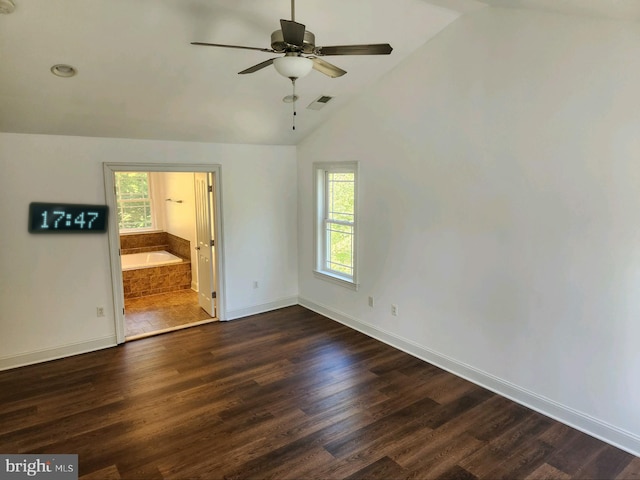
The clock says 17:47
